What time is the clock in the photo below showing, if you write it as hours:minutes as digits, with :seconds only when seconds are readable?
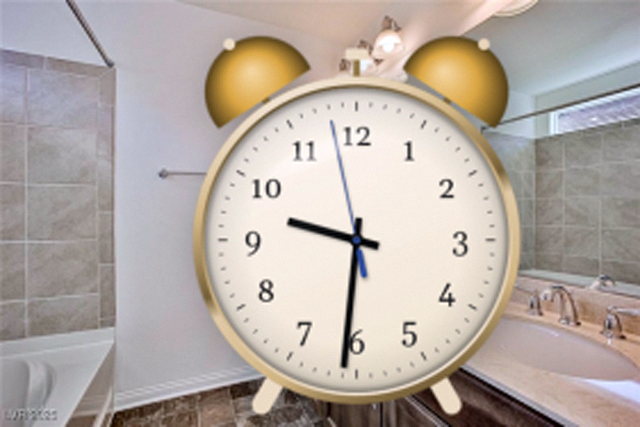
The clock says 9:30:58
